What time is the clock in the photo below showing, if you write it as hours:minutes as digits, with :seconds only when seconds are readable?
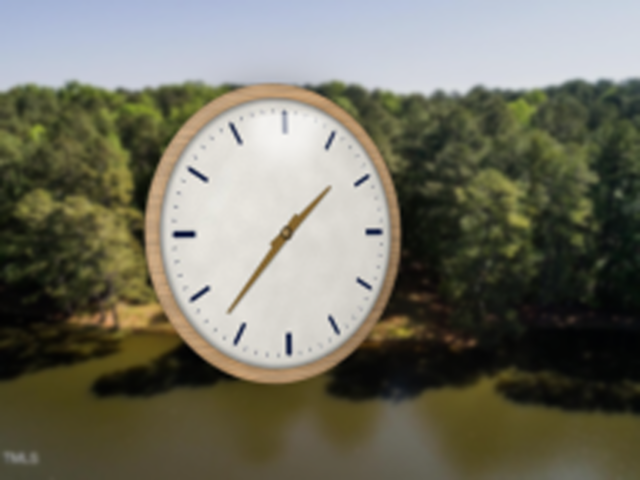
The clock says 1:37
